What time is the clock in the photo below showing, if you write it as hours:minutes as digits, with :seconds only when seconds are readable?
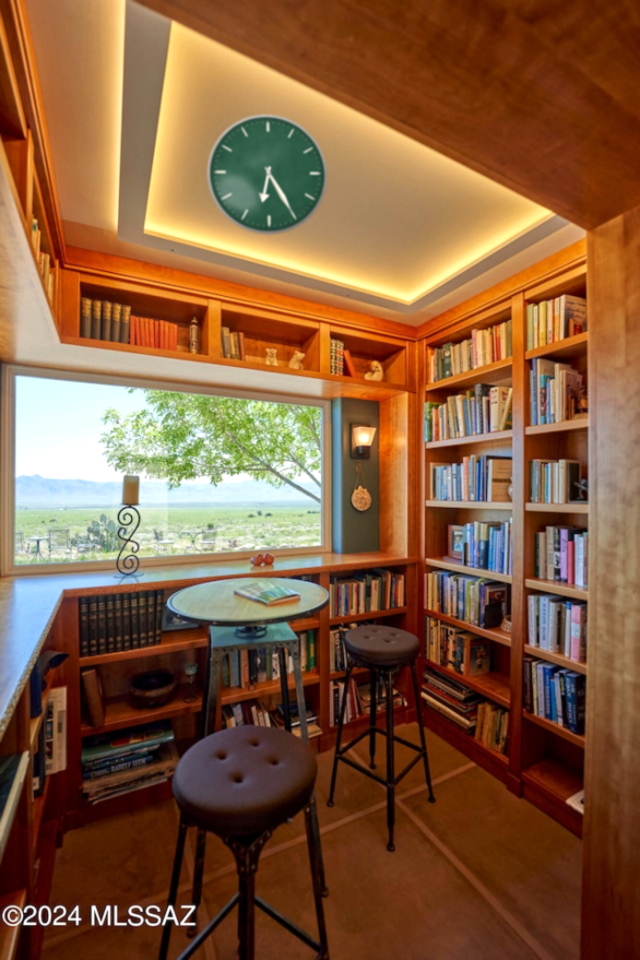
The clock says 6:25
